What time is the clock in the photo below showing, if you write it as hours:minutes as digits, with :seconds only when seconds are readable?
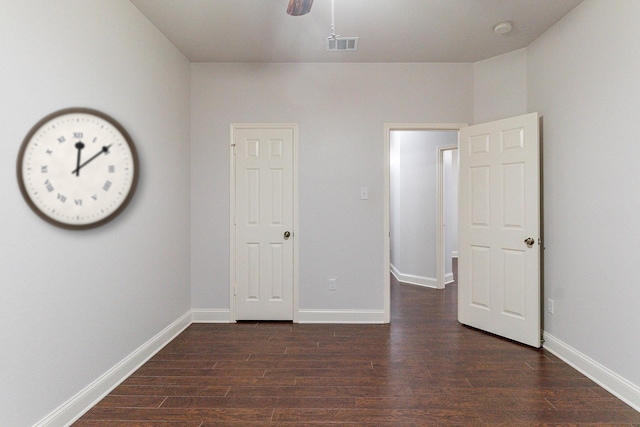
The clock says 12:09
